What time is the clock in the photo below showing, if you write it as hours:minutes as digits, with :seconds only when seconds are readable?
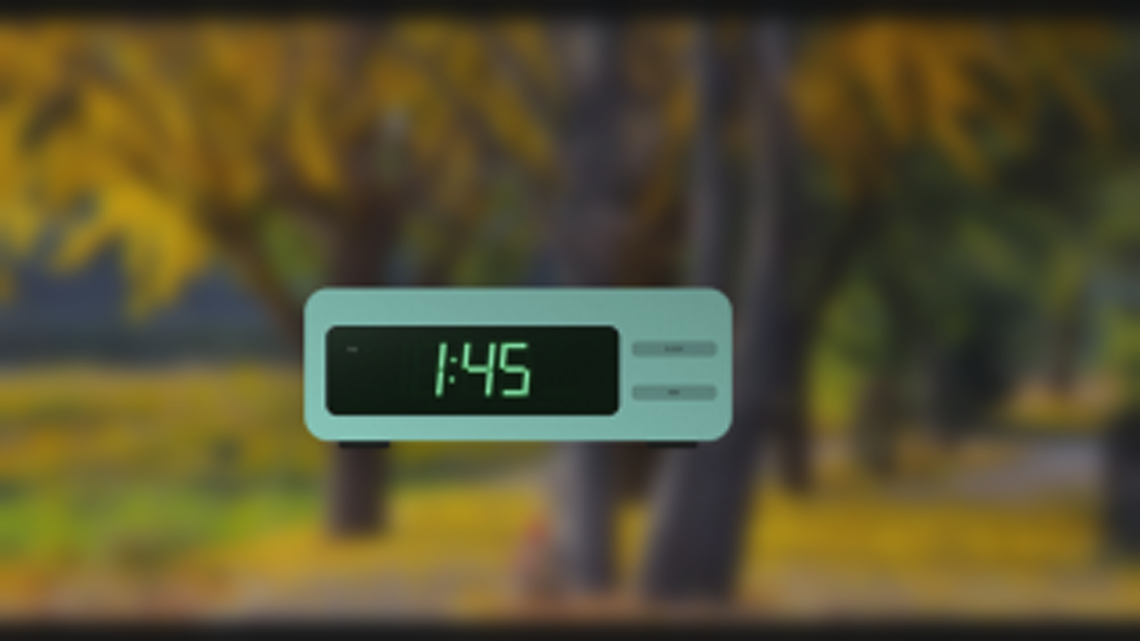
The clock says 1:45
